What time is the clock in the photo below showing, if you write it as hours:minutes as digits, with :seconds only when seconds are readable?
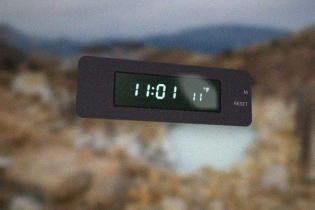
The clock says 11:01
